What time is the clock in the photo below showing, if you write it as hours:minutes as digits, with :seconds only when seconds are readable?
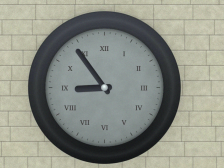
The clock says 8:54
